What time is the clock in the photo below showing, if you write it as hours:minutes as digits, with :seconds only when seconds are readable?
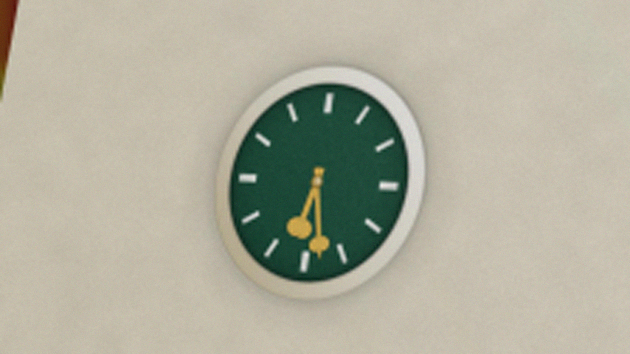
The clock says 6:28
